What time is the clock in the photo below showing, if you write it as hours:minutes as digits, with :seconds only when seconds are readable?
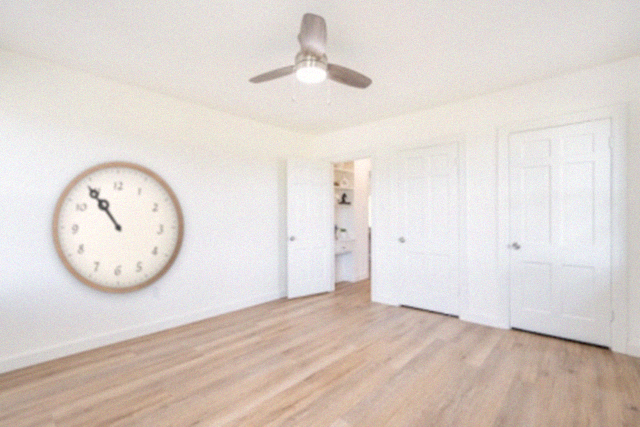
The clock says 10:54
